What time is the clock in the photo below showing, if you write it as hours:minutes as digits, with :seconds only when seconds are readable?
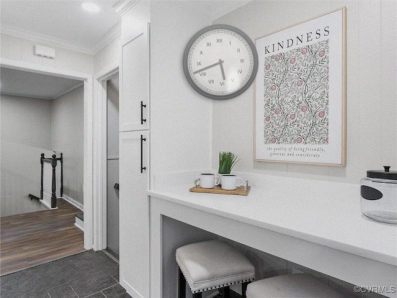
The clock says 5:42
